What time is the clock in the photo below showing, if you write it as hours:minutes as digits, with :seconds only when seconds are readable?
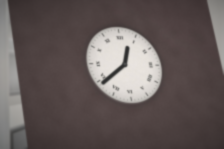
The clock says 12:39
